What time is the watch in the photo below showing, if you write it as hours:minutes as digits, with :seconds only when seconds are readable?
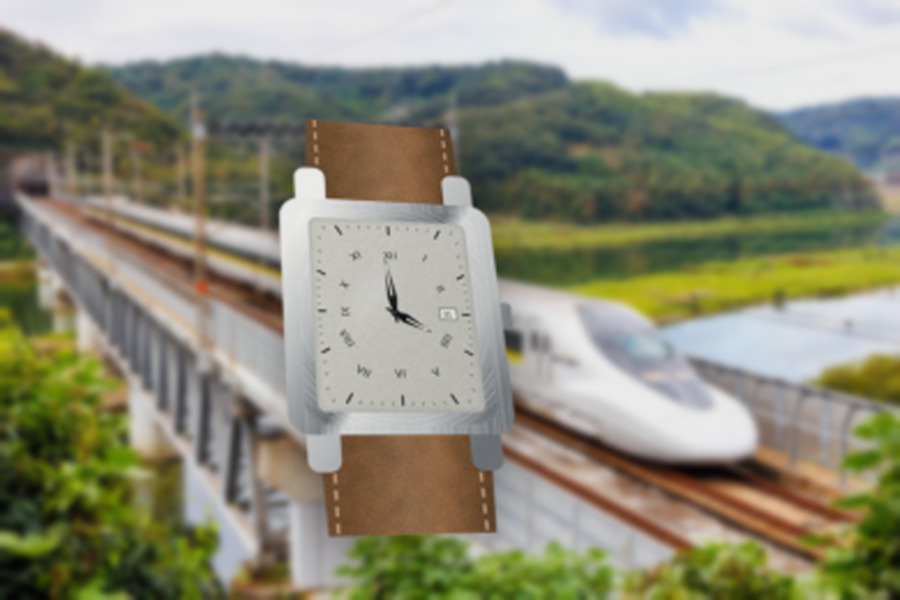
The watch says 3:59
